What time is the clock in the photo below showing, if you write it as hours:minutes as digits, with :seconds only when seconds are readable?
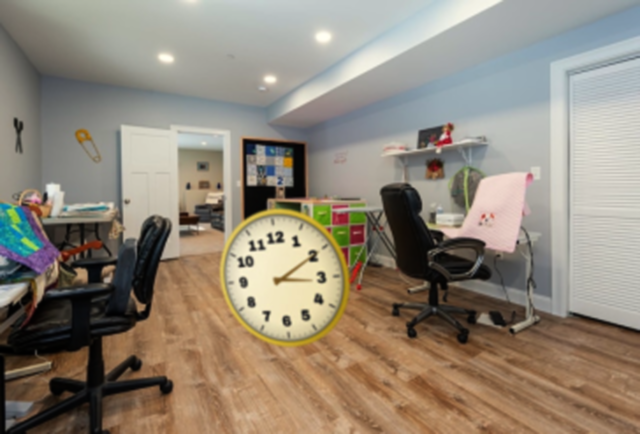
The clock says 3:10
